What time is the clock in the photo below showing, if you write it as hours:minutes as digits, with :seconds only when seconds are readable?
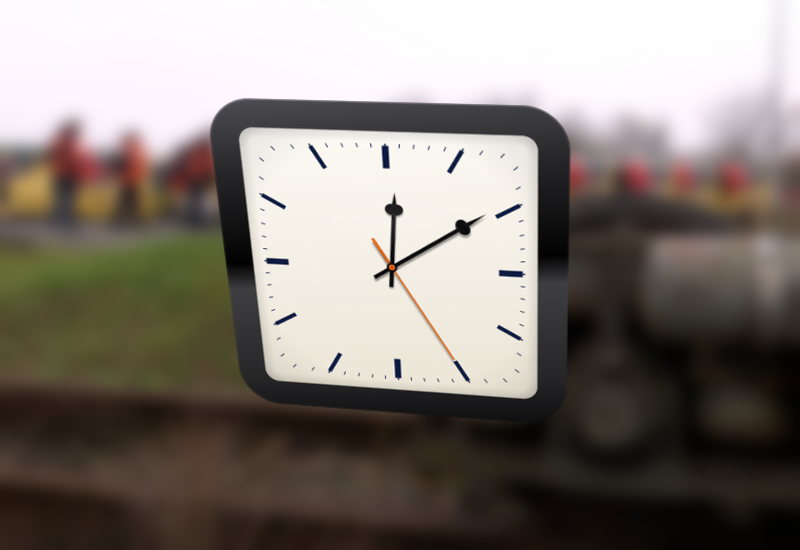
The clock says 12:09:25
